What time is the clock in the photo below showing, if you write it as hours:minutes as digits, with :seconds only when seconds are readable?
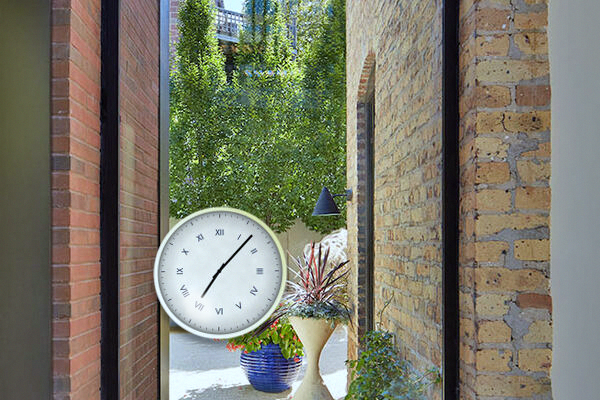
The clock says 7:07
